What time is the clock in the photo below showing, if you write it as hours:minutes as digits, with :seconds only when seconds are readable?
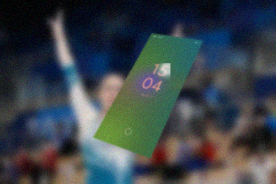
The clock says 15:04
